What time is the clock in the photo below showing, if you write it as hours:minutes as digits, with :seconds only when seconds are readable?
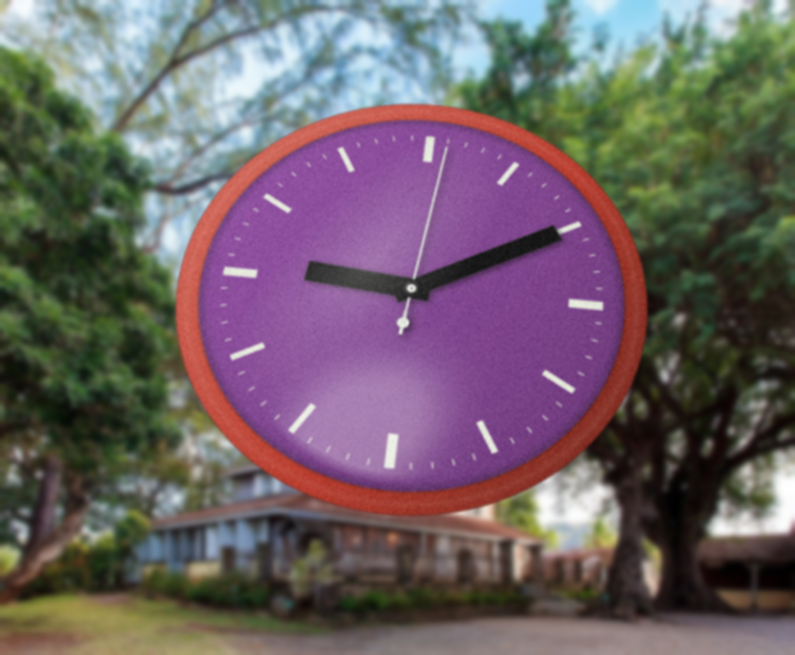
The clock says 9:10:01
